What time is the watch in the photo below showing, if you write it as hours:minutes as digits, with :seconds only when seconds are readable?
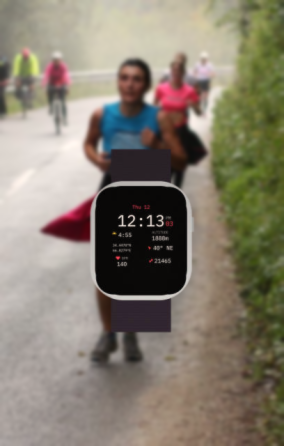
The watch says 12:13
